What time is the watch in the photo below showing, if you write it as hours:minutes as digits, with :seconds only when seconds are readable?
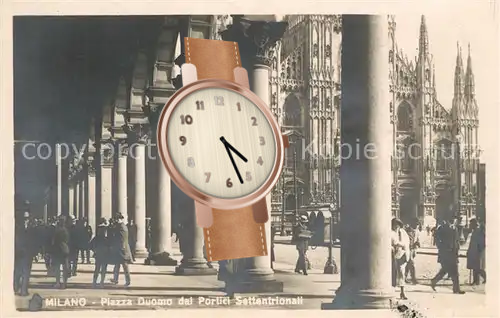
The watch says 4:27
